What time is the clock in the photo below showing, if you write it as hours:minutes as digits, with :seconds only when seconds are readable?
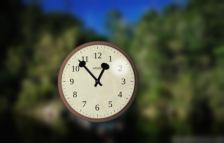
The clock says 12:53
